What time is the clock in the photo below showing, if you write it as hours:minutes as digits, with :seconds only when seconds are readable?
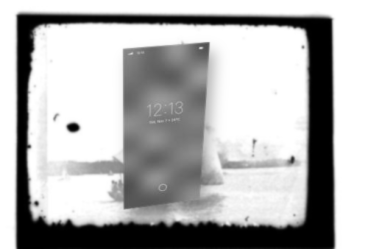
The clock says 12:13
